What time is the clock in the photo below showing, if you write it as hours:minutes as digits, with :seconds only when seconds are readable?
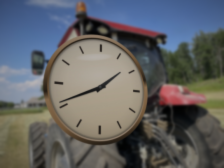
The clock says 1:41
